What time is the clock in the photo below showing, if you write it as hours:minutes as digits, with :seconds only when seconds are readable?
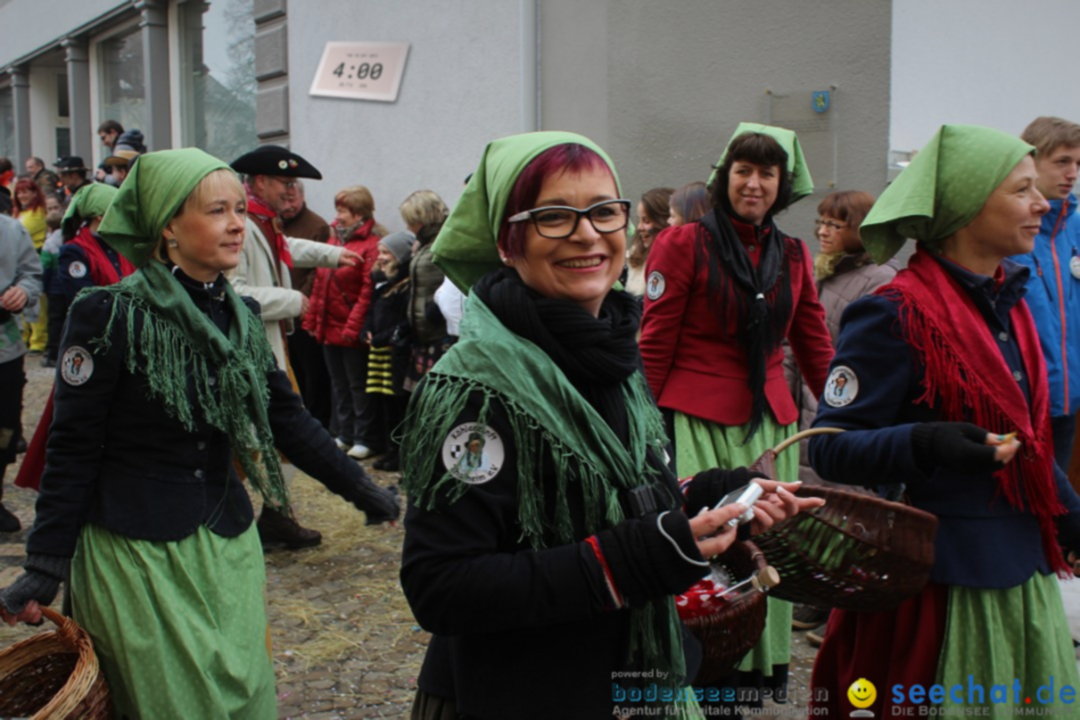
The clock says 4:00
